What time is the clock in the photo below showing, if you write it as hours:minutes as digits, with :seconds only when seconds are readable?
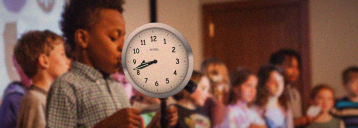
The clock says 8:42
